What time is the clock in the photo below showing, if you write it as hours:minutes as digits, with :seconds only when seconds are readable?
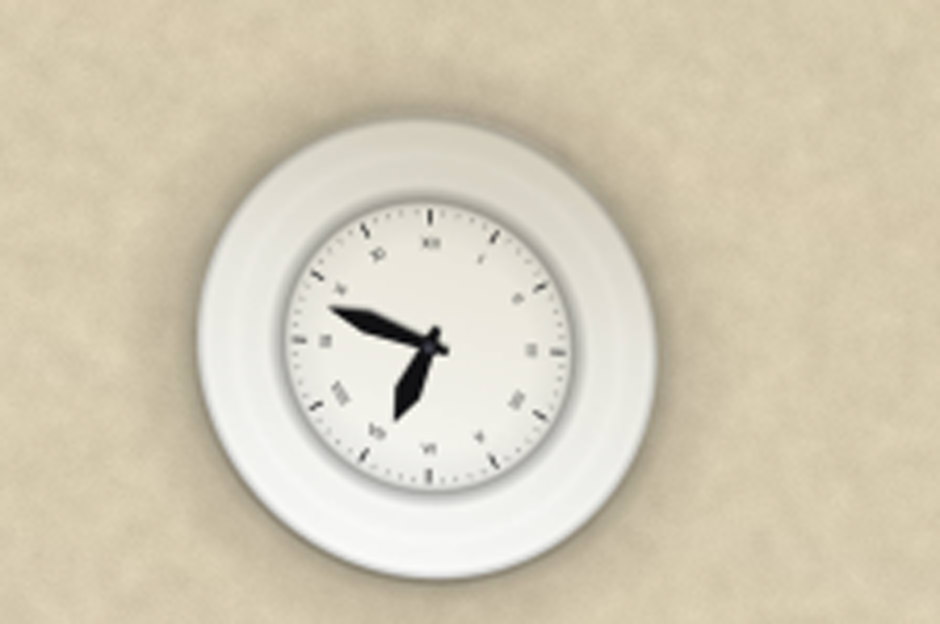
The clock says 6:48
